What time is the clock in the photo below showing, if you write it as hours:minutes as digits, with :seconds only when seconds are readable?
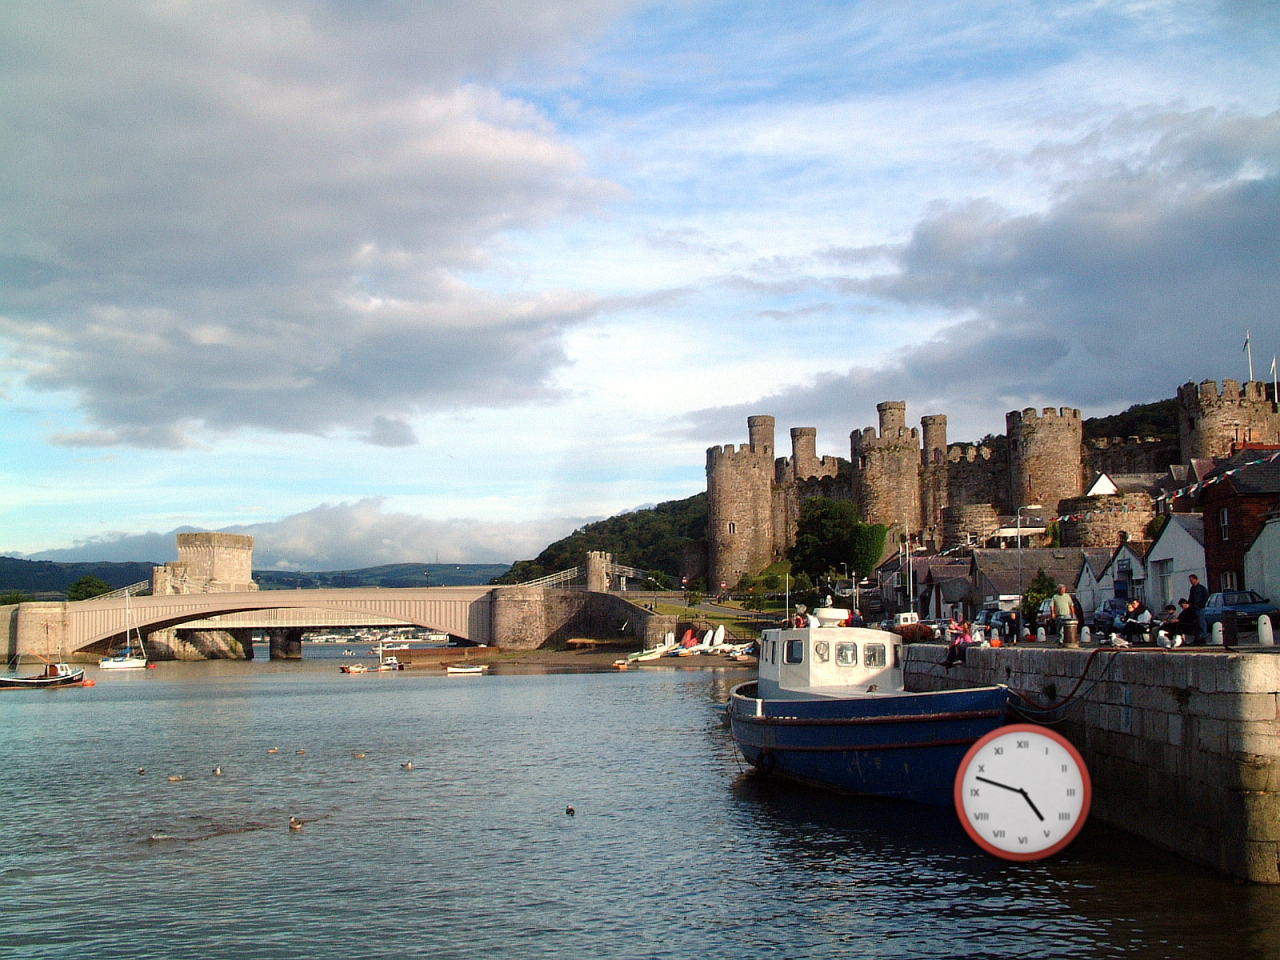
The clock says 4:48
